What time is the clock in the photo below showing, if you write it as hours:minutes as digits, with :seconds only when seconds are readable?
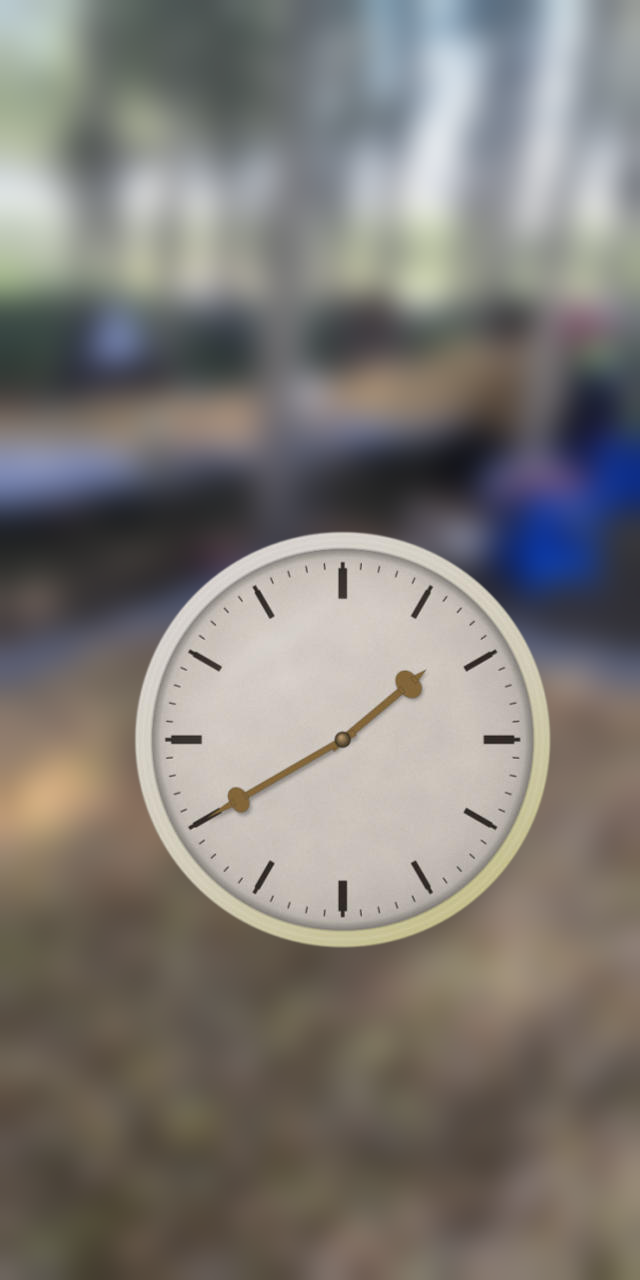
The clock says 1:40
